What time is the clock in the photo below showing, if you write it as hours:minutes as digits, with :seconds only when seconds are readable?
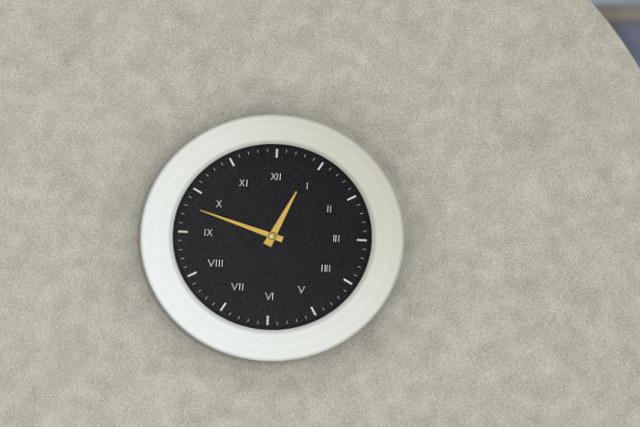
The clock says 12:48
